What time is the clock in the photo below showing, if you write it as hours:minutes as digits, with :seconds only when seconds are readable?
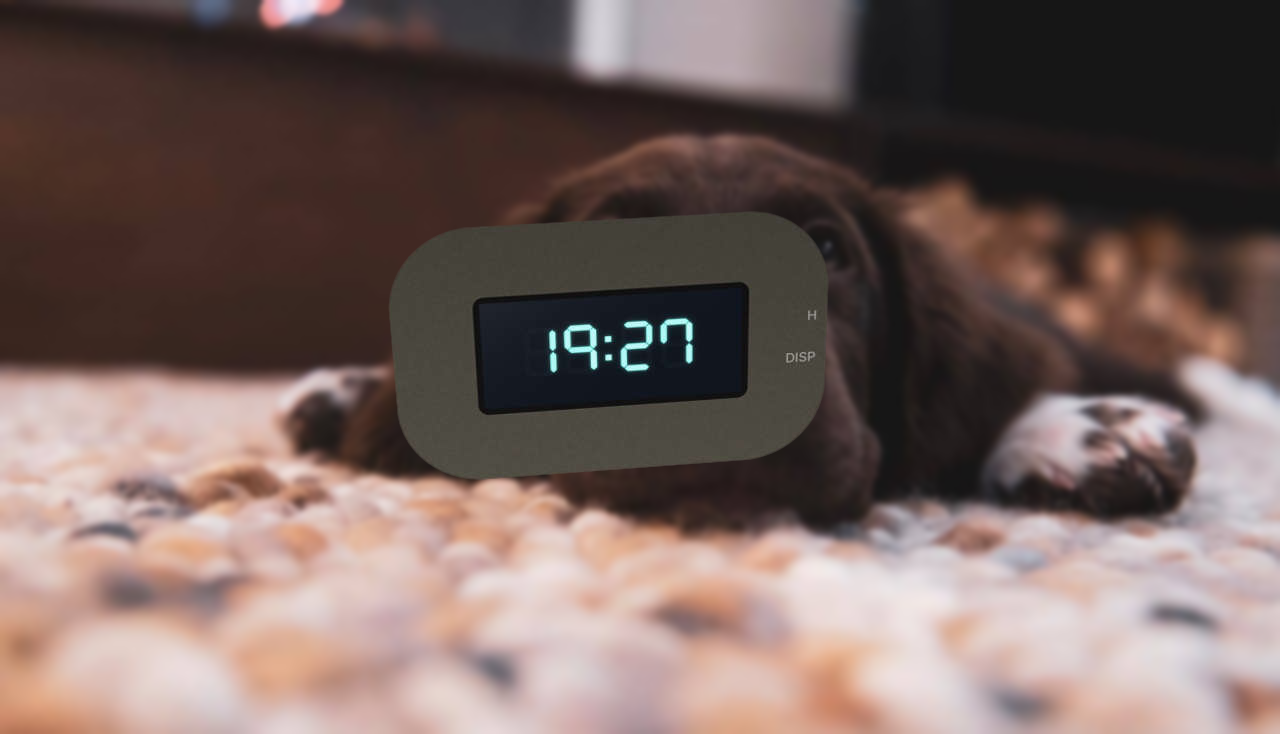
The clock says 19:27
